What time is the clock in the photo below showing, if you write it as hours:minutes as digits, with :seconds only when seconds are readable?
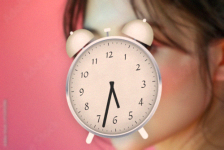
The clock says 5:33
